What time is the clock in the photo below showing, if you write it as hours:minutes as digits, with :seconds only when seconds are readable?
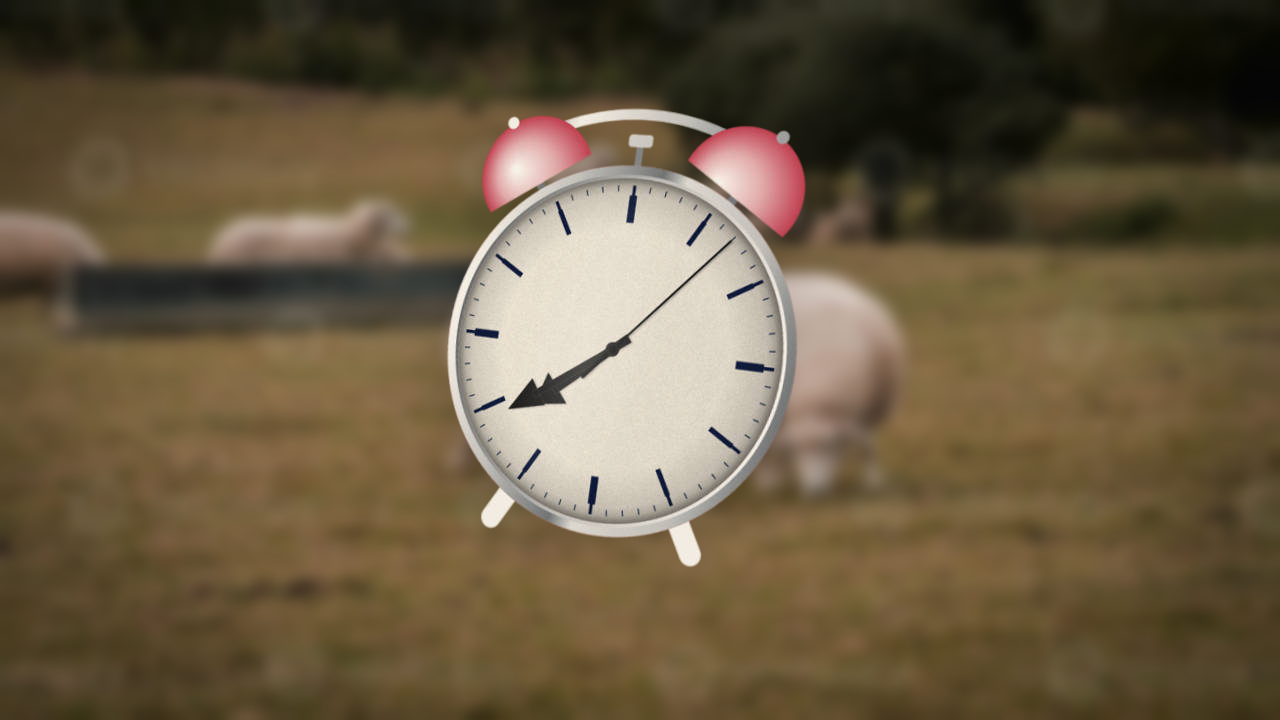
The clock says 7:39:07
